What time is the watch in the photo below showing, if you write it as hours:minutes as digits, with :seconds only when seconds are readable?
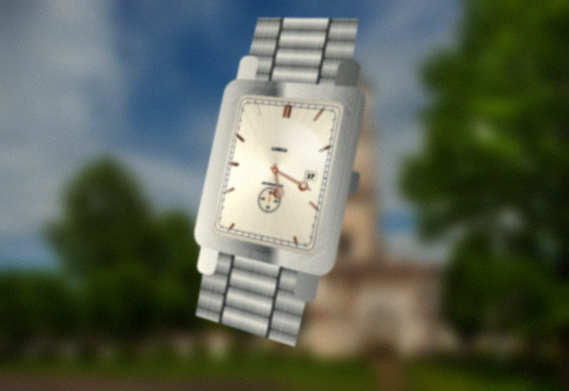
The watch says 5:18
